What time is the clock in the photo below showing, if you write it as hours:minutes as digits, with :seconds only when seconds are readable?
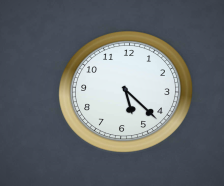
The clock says 5:22
